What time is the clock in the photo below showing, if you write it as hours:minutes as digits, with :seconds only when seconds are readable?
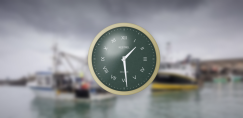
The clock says 1:29
